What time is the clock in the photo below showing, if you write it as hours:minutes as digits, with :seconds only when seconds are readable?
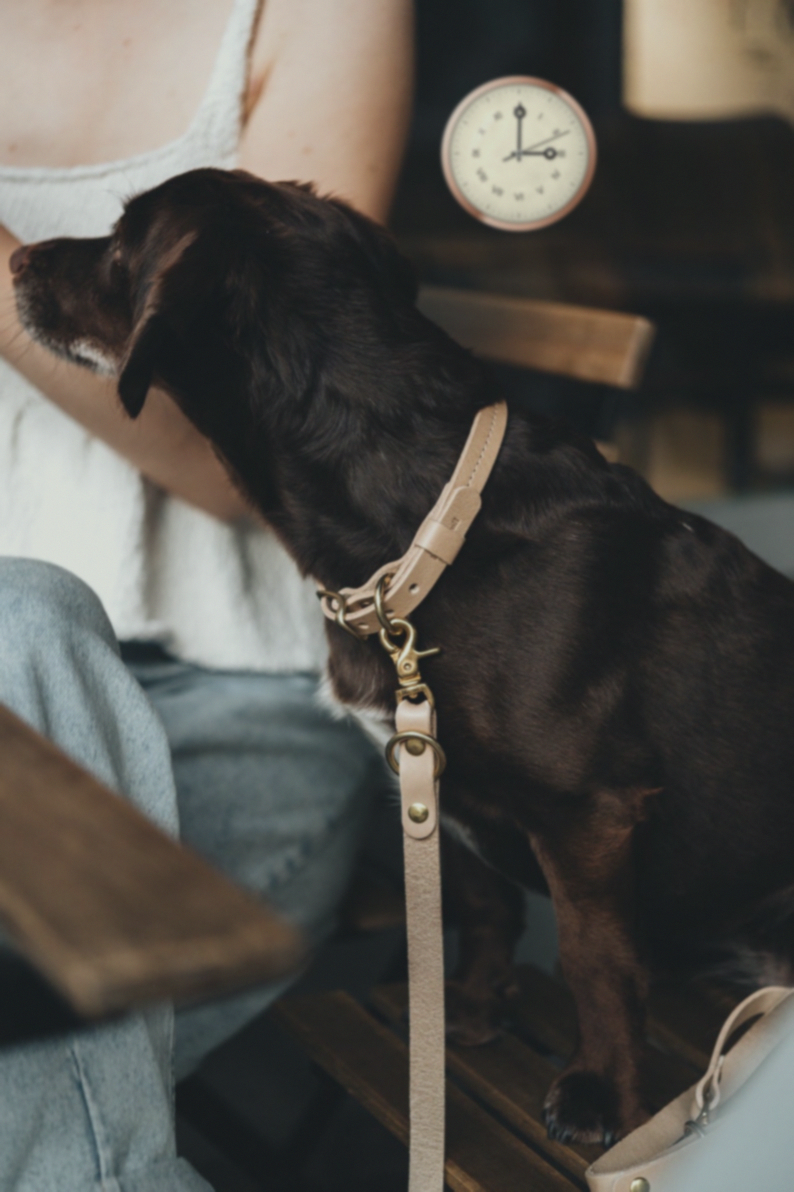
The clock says 3:00:11
